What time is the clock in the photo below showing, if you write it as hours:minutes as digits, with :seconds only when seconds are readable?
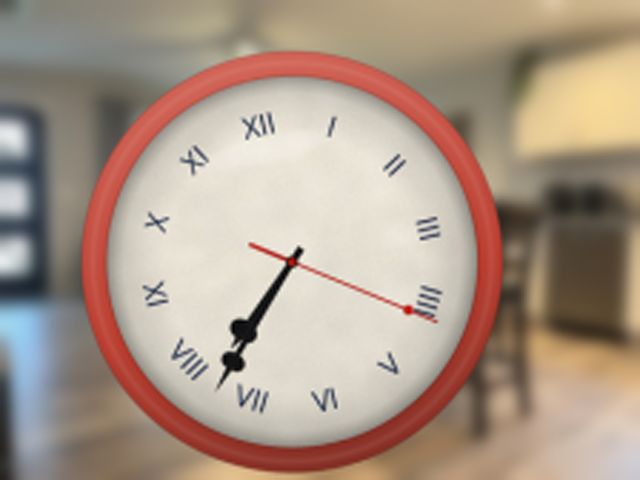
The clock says 7:37:21
